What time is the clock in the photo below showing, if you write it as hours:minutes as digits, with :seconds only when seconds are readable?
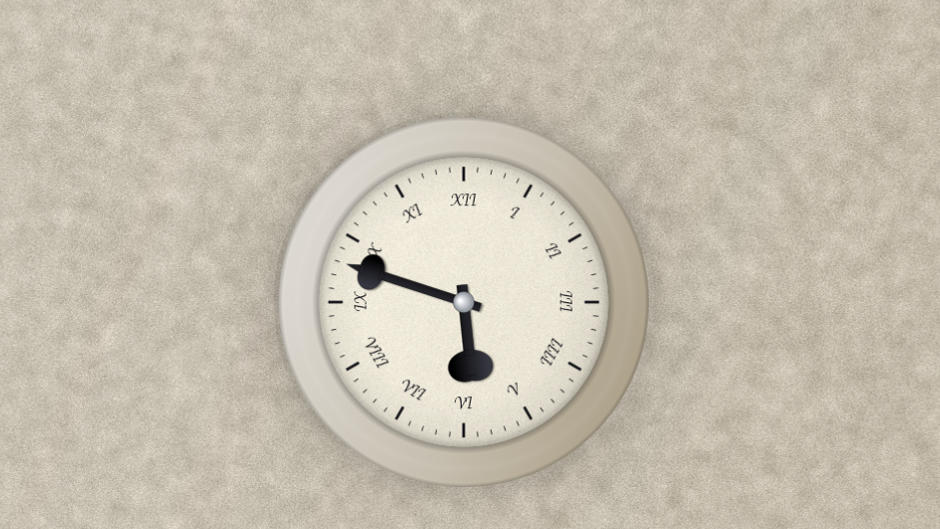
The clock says 5:48
